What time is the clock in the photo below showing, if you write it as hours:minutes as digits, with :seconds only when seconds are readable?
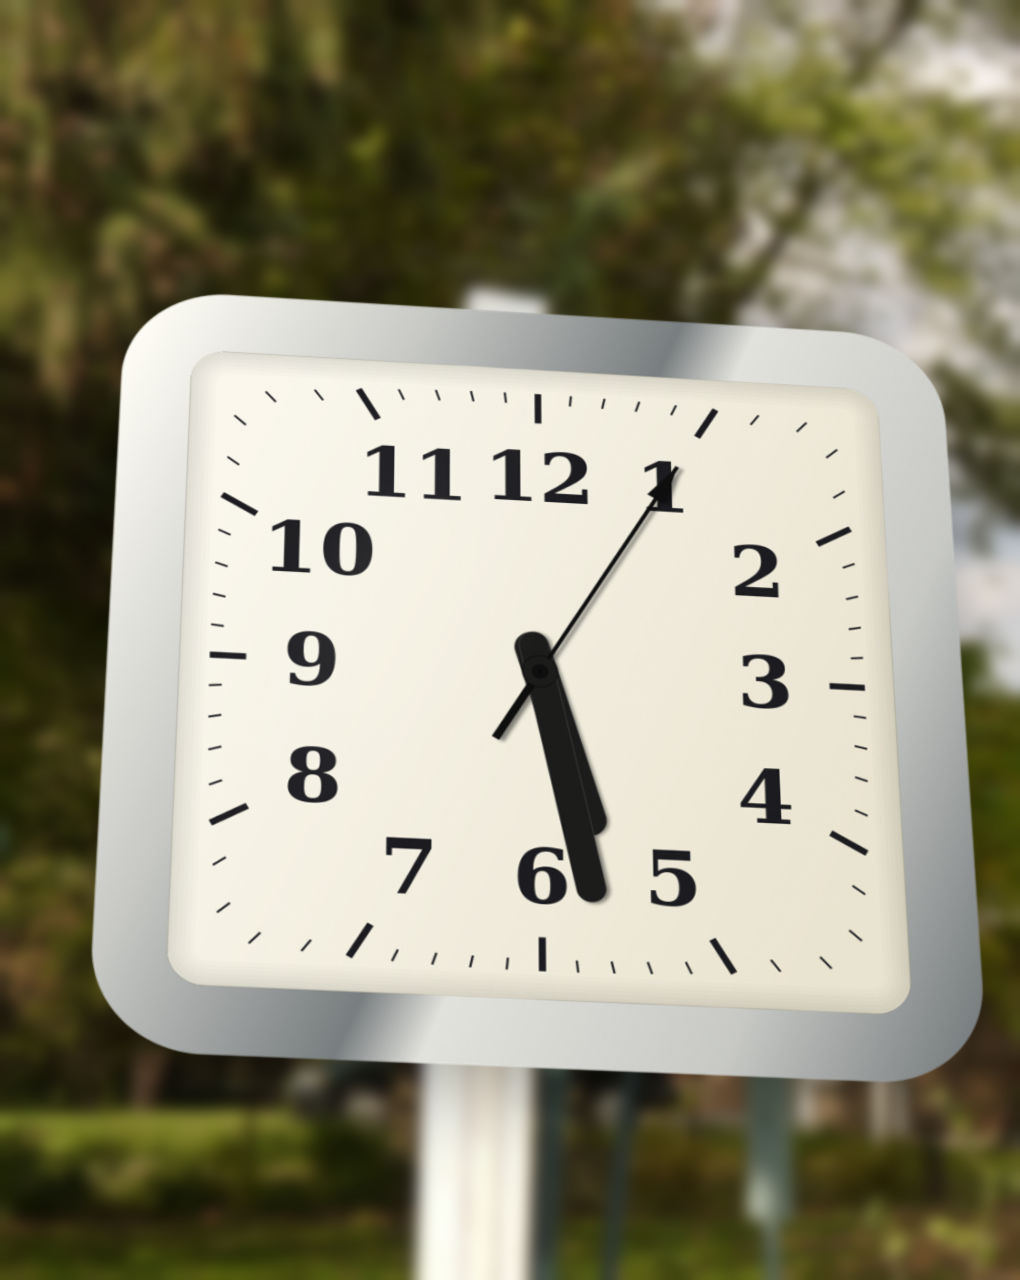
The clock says 5:28:05
